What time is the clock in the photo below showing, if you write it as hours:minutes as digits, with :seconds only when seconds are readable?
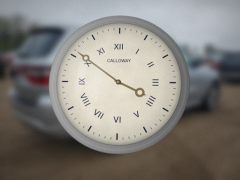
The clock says 3:51
